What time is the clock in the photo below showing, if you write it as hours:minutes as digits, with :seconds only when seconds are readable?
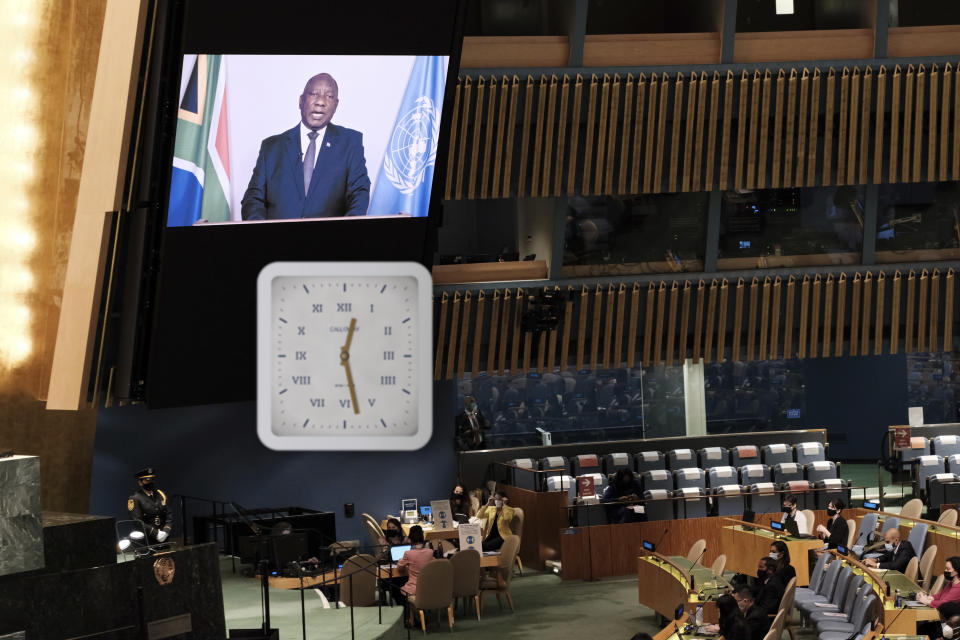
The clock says 12:28
